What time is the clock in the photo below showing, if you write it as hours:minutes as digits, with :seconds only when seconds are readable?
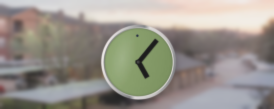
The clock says 5:07
